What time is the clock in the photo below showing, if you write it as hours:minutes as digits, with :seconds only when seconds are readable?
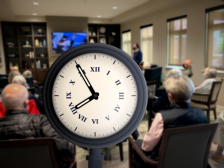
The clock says 7:55
